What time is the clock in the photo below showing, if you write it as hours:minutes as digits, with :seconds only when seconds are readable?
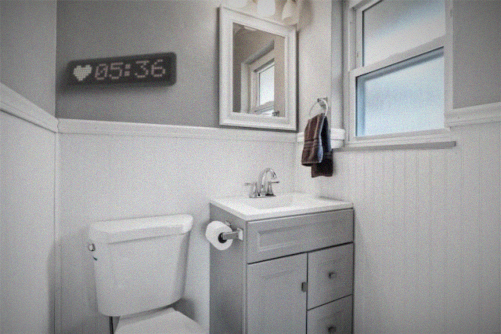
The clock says 5:36
